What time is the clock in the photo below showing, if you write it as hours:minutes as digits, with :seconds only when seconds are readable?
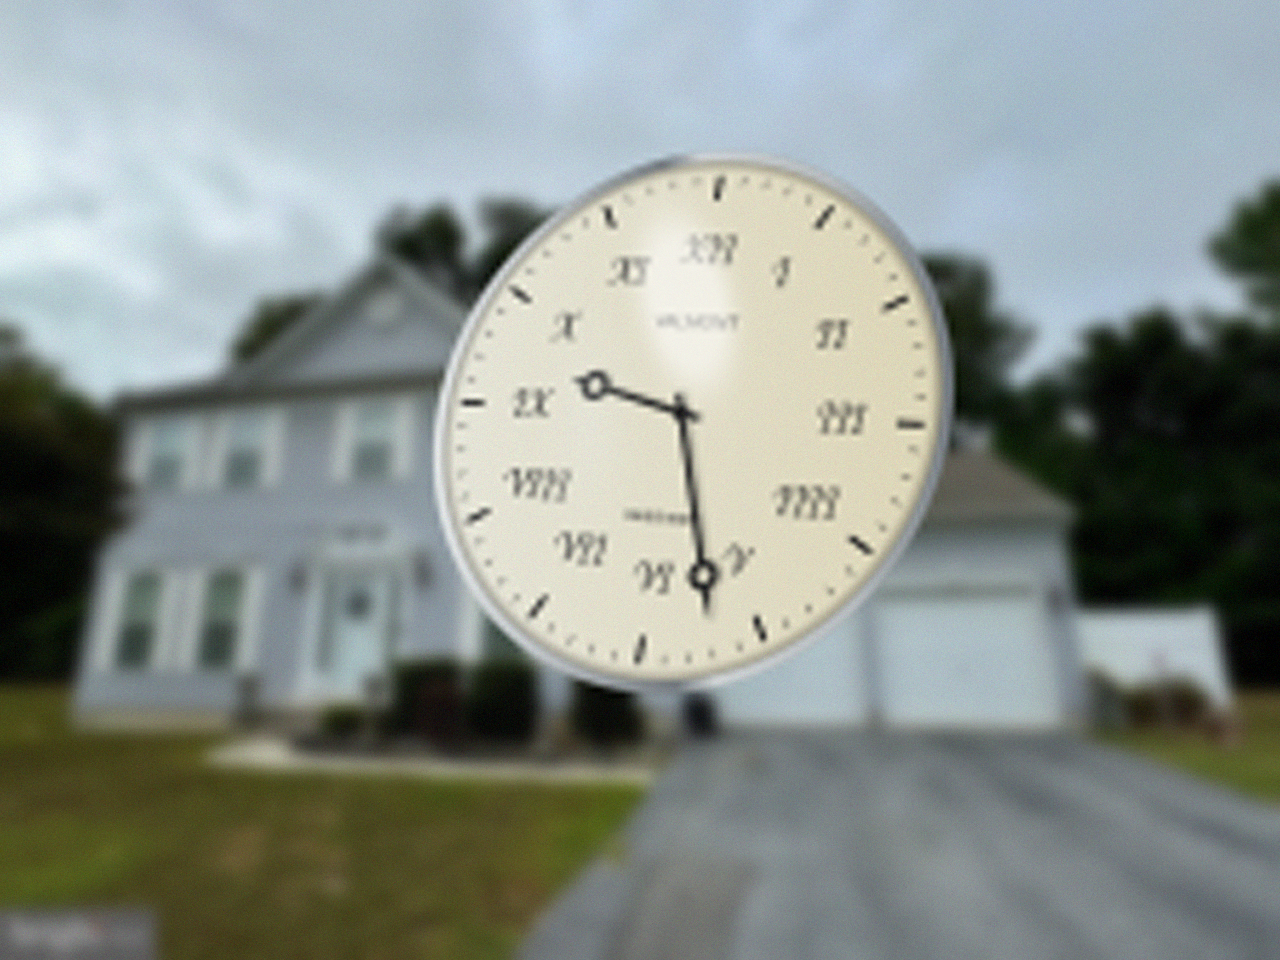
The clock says 9:27
